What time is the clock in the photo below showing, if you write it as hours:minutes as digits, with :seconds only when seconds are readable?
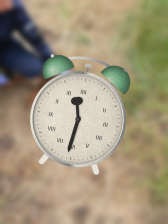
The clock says 11:31
